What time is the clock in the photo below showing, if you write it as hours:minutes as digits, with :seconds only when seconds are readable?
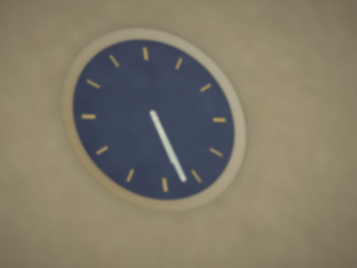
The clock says 5:27
